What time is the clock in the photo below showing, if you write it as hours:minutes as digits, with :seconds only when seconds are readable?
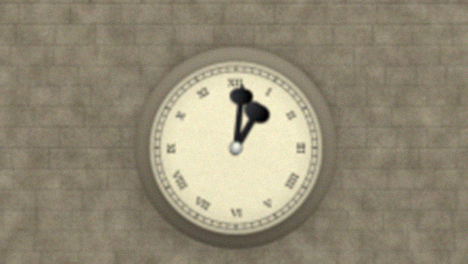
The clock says 1:01
